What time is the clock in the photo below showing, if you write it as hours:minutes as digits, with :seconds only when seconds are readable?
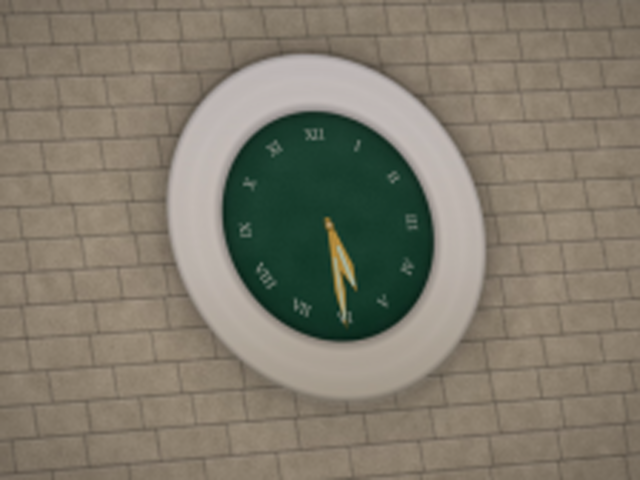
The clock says 5:30
